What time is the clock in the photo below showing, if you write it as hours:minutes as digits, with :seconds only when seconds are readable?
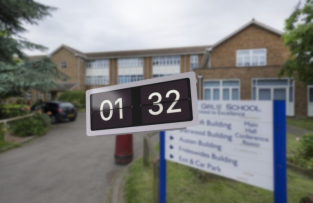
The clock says 1:32
